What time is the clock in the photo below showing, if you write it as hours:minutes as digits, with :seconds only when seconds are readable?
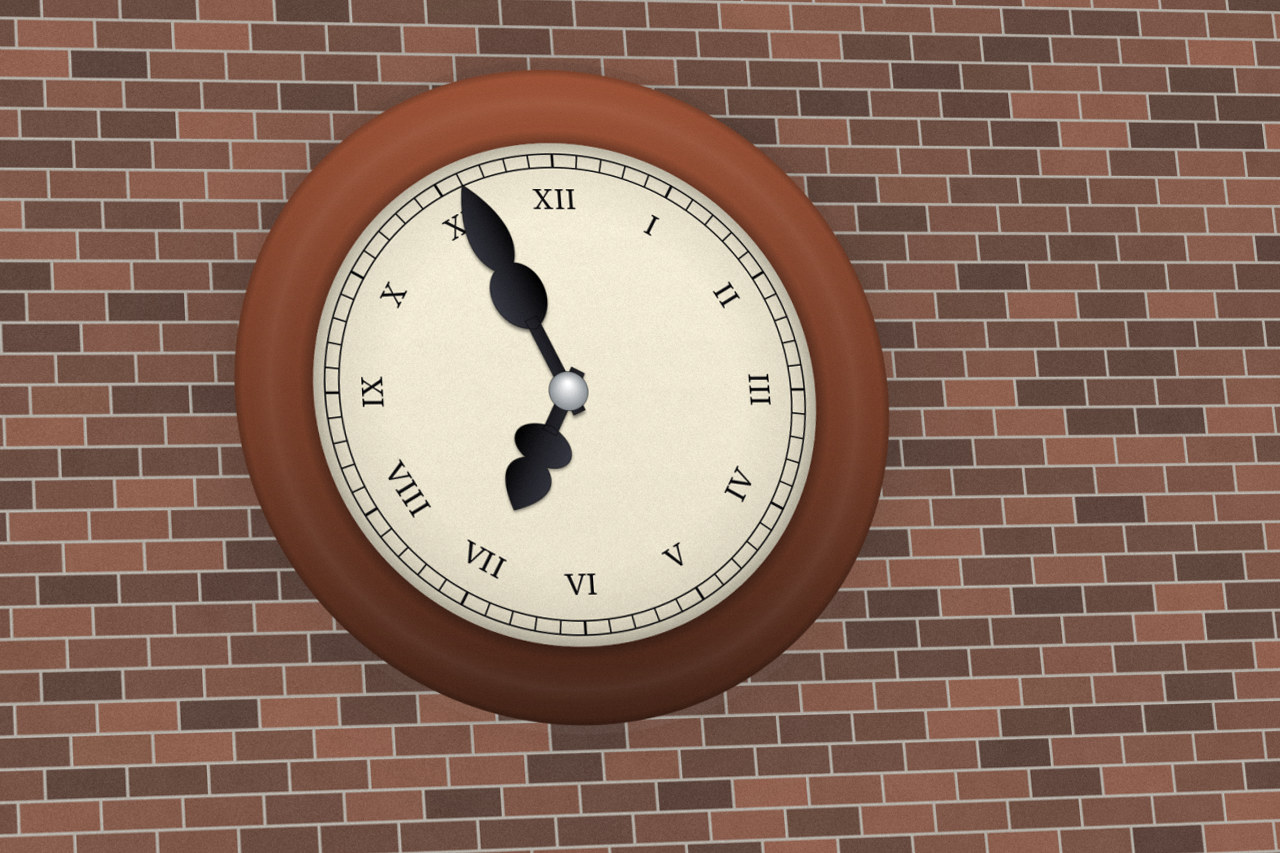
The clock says 6:56
